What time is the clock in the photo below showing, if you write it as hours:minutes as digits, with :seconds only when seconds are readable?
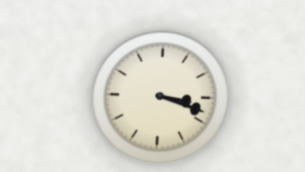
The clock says 3:18
